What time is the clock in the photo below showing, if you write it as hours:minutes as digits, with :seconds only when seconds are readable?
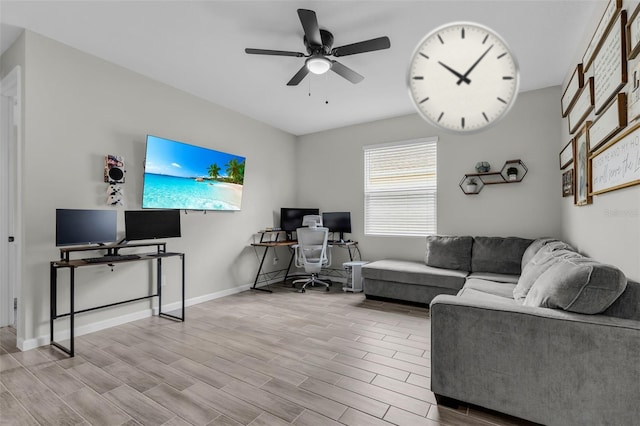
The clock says 10:07
